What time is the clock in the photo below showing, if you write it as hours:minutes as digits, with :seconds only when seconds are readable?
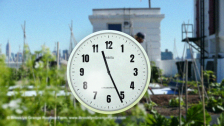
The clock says 11:26
